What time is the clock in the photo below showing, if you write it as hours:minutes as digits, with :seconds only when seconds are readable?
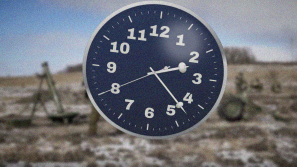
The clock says 2:22:40
